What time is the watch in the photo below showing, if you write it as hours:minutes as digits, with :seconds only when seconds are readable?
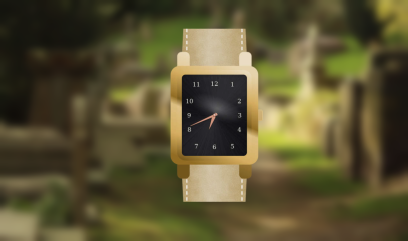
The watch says 6:41
